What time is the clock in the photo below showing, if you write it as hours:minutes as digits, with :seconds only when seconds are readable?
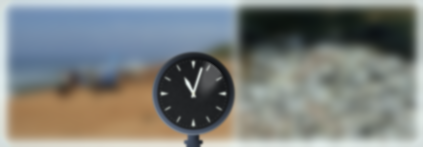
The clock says 11:03
